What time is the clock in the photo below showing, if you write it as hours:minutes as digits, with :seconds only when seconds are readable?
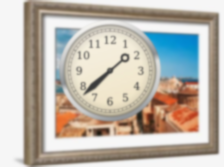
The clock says 1:38
